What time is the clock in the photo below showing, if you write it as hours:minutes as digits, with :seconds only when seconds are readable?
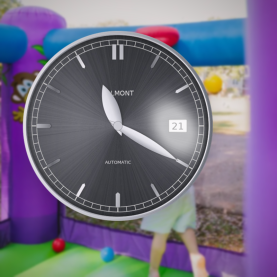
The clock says 11:20
